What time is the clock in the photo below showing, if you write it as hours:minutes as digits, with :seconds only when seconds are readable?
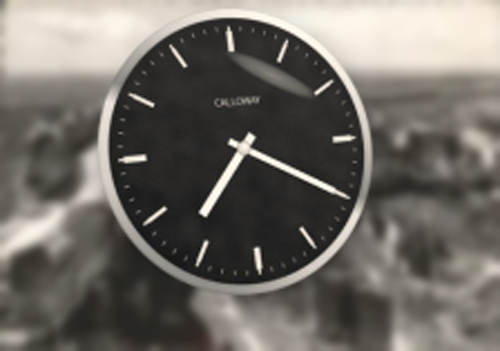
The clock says 7:20
